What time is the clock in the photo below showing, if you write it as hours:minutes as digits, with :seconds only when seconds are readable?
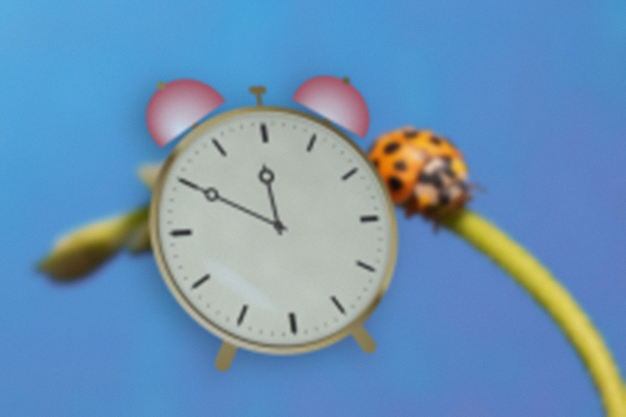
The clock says 11:50
